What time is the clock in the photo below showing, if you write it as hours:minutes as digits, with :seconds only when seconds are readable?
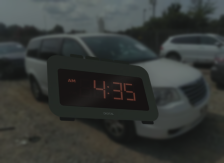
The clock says 4:35
